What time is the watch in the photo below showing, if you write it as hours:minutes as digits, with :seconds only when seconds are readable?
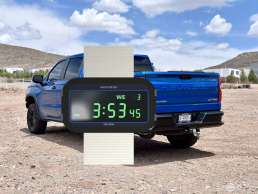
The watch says 3:53:45
